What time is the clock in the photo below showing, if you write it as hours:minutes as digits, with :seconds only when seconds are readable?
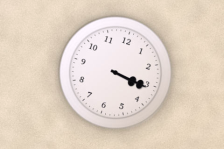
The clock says 3:16
